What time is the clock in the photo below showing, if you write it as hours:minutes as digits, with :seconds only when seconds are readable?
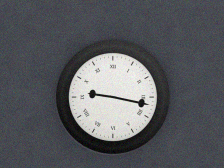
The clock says 9:17
